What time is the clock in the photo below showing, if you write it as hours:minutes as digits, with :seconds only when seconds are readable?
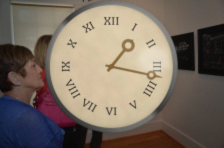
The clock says 1:17
